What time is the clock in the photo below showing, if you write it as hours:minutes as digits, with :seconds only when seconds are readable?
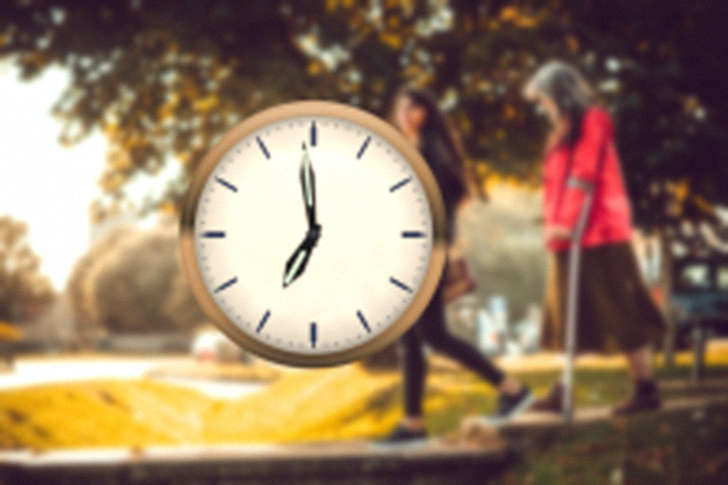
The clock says 6:59
